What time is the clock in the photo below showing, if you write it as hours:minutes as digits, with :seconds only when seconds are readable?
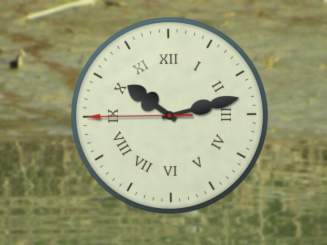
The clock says 10:12:45
